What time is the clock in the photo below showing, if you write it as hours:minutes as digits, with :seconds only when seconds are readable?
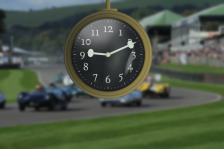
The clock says 9:11
